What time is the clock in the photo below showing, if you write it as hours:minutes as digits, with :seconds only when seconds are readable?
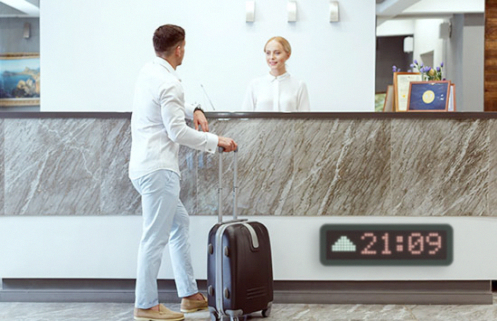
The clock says 21:09
